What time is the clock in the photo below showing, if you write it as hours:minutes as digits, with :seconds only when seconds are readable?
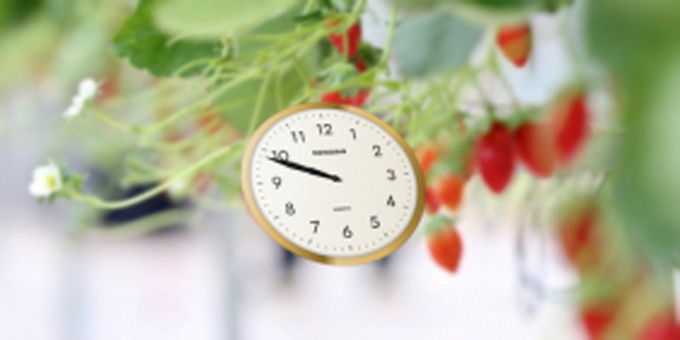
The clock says 9:49
